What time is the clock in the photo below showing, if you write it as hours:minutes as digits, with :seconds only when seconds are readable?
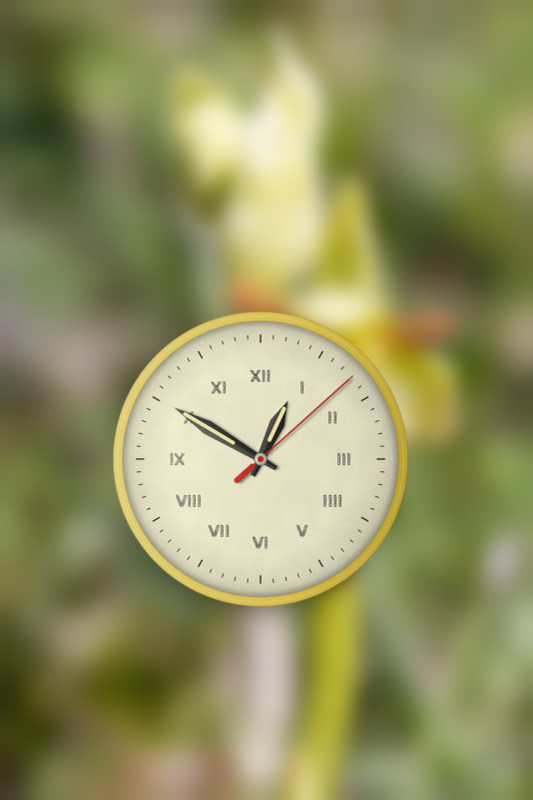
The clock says 12:50:08
